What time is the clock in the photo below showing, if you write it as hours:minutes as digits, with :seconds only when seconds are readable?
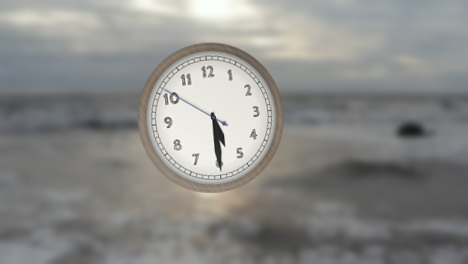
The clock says 5:29:51
